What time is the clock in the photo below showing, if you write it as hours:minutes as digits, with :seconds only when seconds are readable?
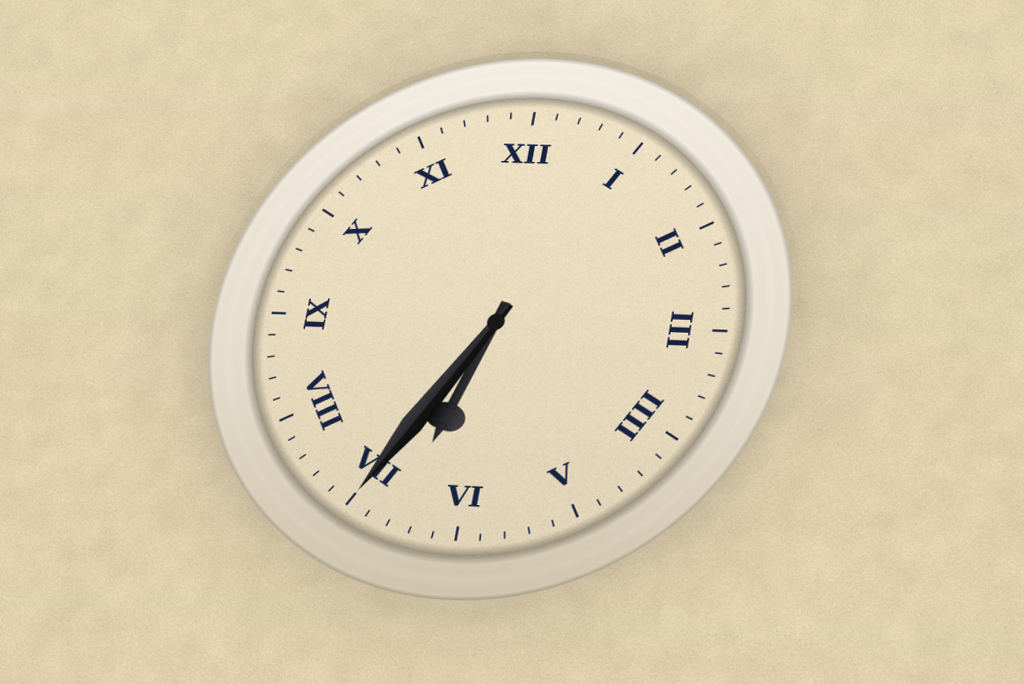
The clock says 6:35
